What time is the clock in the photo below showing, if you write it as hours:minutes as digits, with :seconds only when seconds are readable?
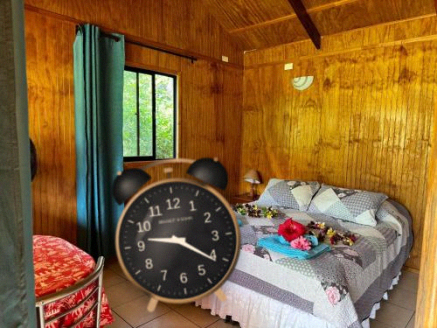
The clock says 9:21
